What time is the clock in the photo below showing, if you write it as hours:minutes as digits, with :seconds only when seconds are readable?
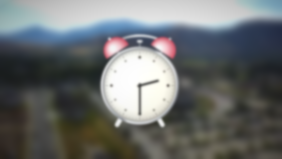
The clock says 2:30
